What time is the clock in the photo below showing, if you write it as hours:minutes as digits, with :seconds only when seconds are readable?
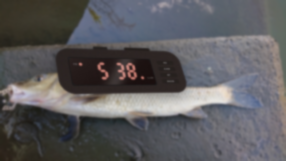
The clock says 5:38
